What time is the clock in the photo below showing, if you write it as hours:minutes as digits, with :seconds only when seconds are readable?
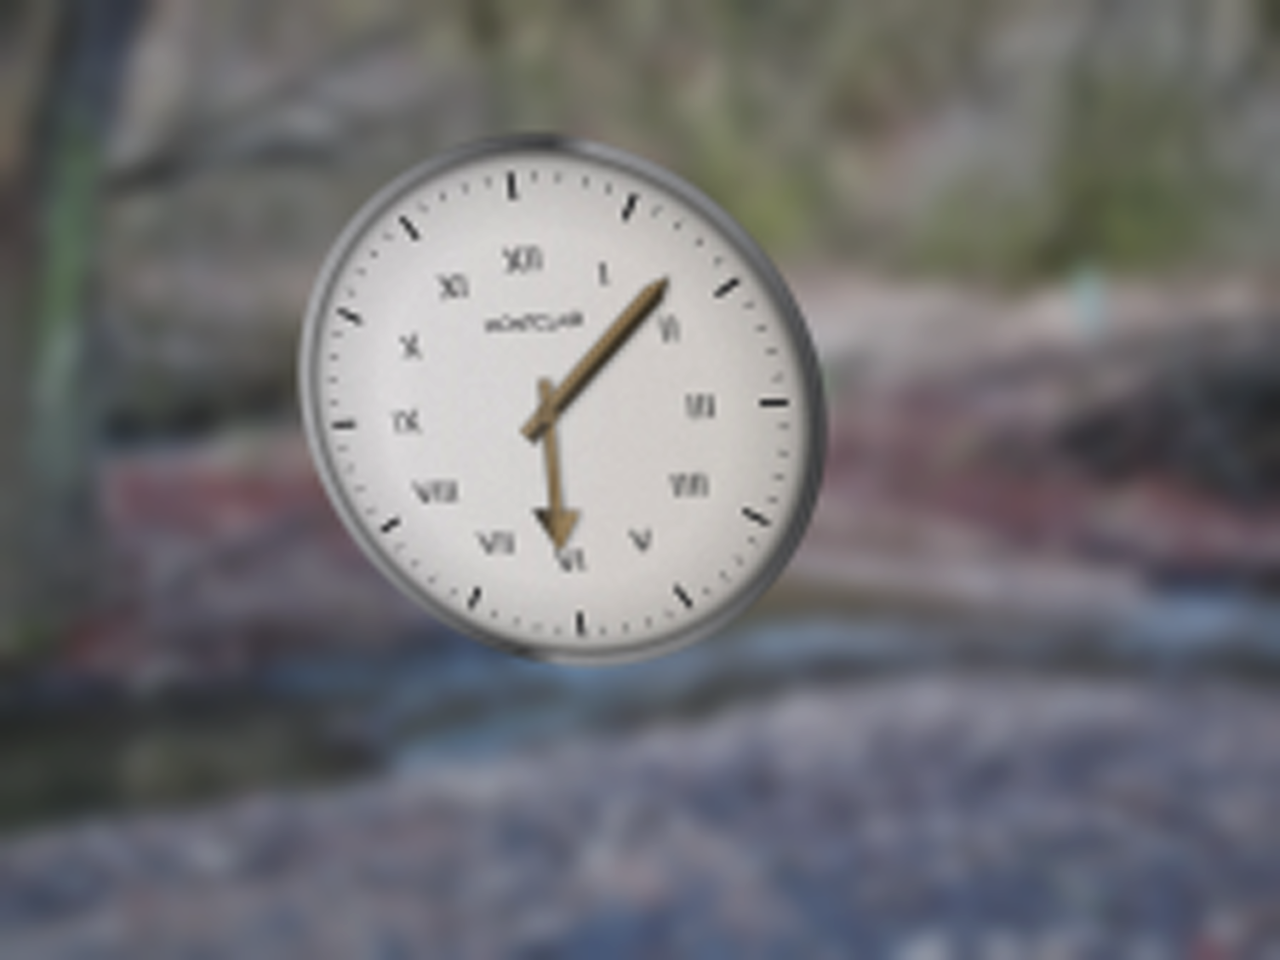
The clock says 6:08
